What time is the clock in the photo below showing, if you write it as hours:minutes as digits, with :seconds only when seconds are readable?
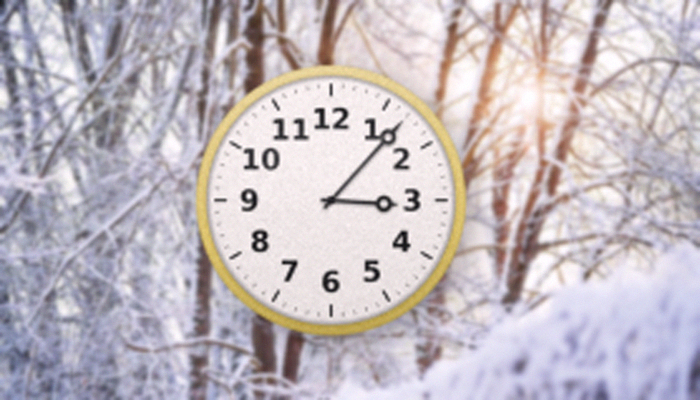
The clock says 3:07
